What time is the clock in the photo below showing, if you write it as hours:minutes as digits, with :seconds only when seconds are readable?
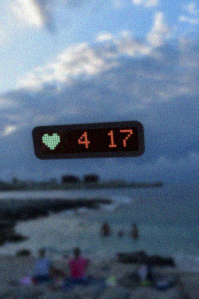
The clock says 4:17
